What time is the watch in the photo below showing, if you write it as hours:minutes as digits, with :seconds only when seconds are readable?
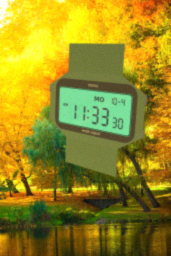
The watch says 11:33:30
